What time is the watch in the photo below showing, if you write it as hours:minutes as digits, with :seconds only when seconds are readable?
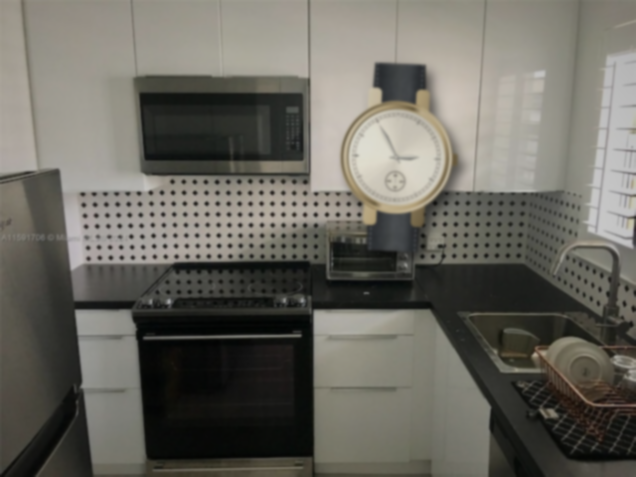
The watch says 2:55
